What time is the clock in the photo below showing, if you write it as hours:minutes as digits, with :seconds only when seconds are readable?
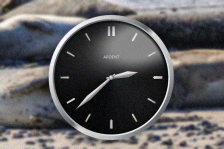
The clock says 2:38
